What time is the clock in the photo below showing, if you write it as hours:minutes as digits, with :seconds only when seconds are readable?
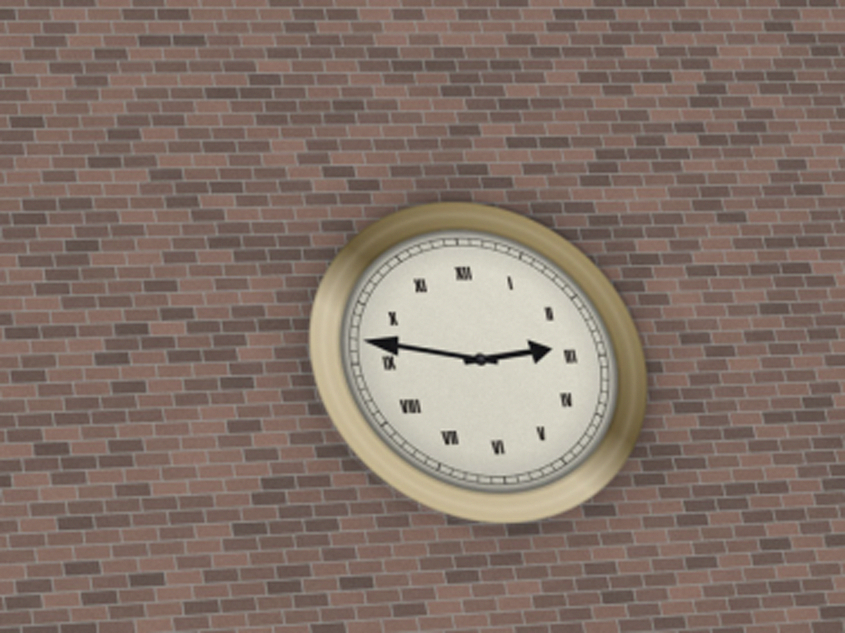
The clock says 2:47
